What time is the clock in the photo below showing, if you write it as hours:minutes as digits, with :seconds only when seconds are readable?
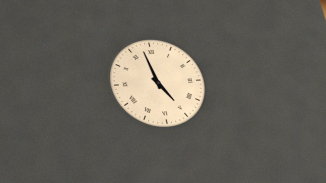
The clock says 4:58
